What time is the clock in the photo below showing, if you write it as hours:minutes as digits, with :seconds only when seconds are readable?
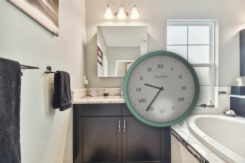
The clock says 9:36
